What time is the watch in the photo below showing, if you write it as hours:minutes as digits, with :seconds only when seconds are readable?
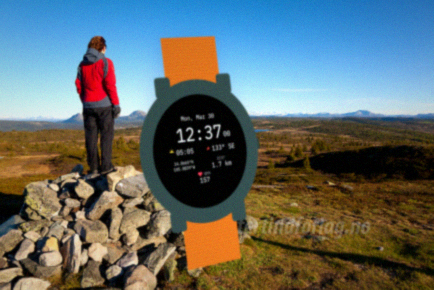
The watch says 12:37
